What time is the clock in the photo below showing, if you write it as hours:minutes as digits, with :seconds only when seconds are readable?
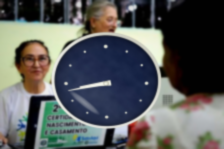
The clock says 8:43
